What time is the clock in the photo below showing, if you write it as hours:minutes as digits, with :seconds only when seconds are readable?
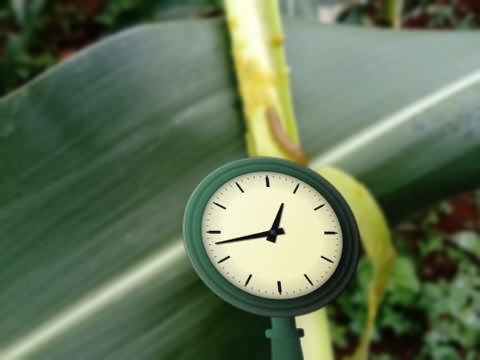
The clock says 12:43
